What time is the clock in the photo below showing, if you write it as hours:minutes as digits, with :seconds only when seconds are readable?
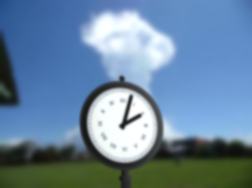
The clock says 2:03
